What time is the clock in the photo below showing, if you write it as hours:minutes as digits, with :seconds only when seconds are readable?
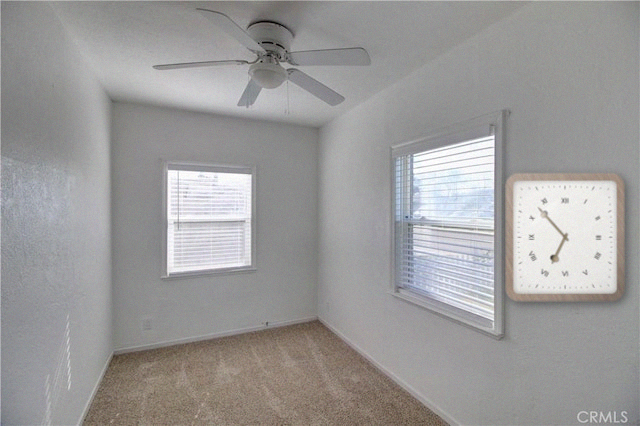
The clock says 6:53
